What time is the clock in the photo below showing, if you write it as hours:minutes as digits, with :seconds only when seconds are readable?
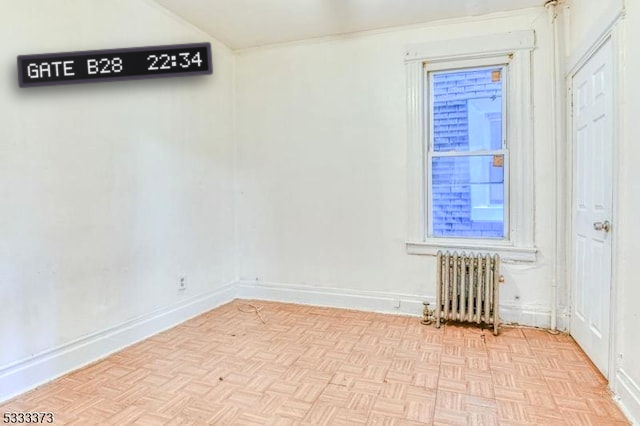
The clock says 22:34
